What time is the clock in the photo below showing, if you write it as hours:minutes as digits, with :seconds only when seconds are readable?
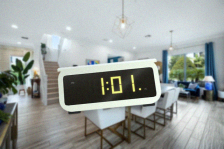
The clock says 1:01
